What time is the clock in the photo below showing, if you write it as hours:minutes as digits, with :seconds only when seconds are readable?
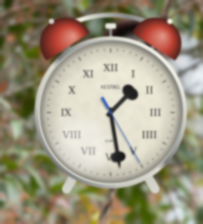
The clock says 1:28:25
